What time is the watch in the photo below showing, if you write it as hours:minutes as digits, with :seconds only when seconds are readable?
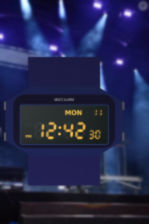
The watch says 12:42:30
